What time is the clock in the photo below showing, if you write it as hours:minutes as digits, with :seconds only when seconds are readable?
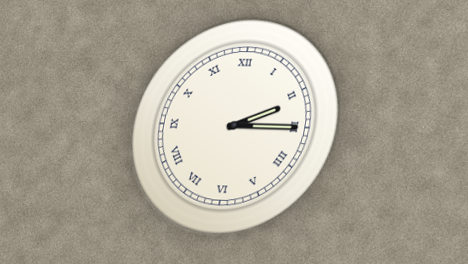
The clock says 2:15
